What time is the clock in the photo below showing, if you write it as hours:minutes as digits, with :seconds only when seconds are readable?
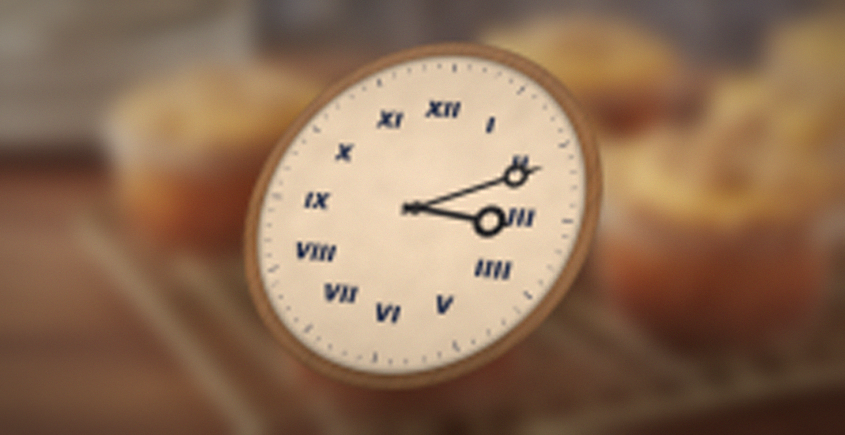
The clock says 3:11
